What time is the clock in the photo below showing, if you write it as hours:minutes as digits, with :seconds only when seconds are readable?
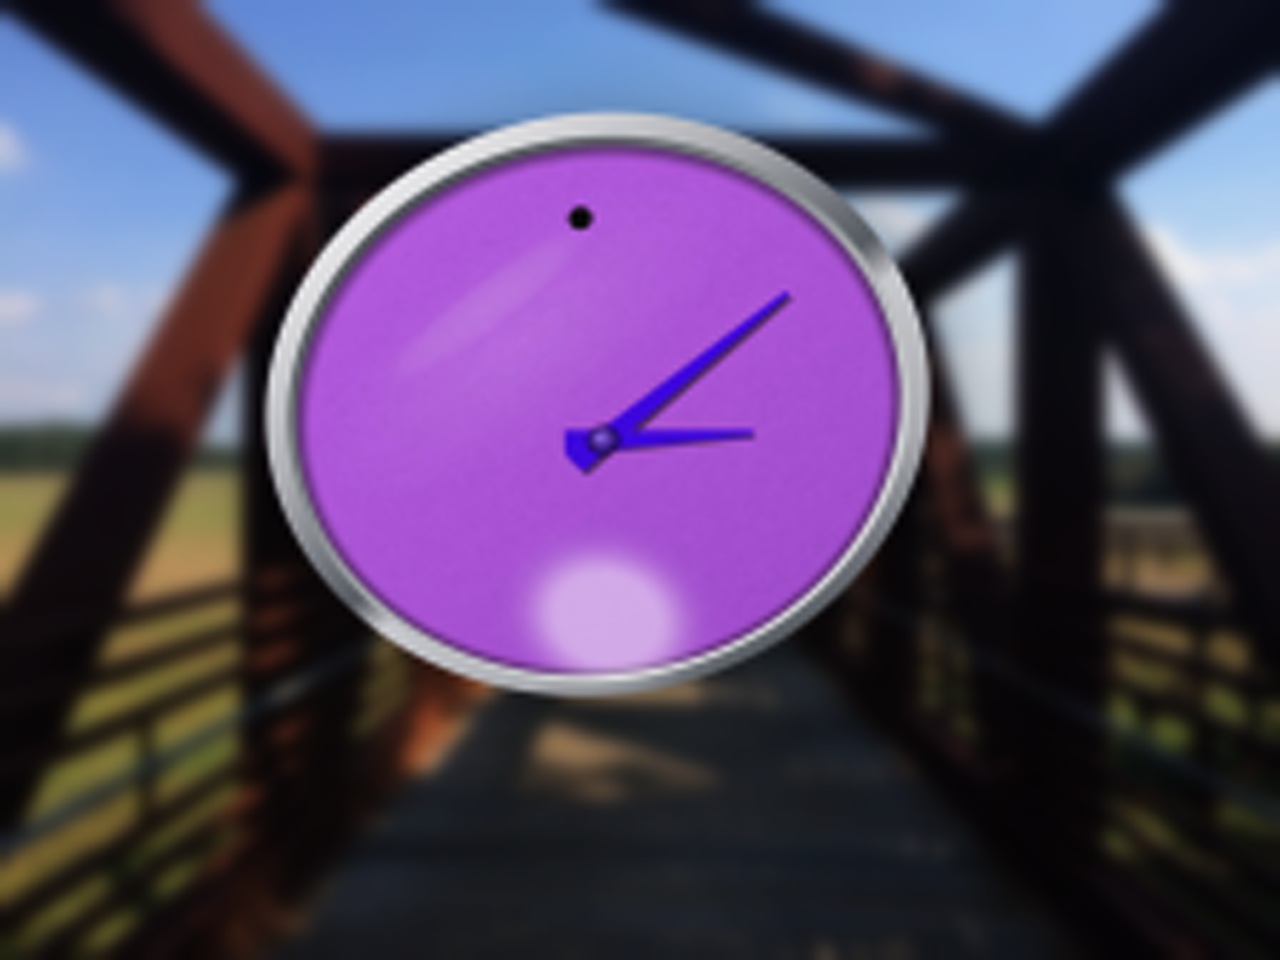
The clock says 3:09
